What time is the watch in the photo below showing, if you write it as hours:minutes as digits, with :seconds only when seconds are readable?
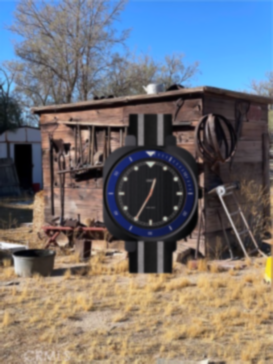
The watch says 12:35
